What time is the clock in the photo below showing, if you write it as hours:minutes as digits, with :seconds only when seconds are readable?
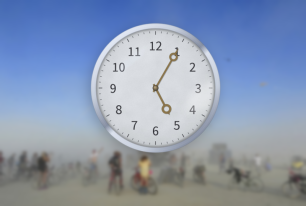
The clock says 5:05
